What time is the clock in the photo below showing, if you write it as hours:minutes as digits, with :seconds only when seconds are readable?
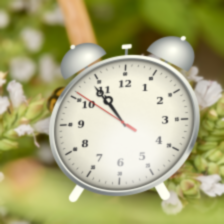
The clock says 10:53:51
